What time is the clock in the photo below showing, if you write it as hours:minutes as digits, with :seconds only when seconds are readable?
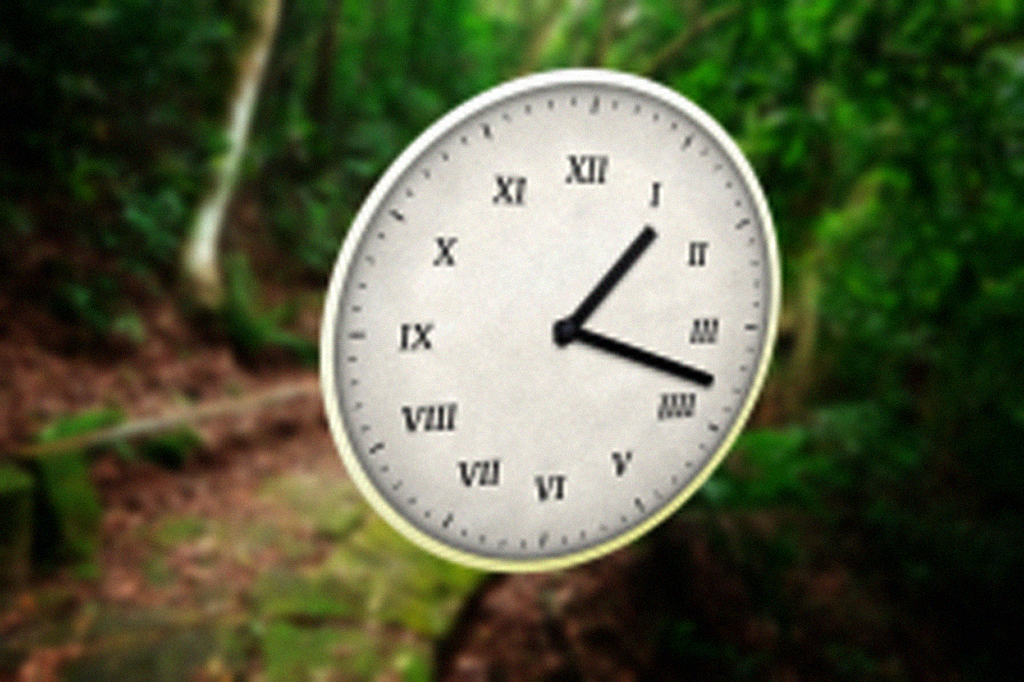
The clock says 1:18
